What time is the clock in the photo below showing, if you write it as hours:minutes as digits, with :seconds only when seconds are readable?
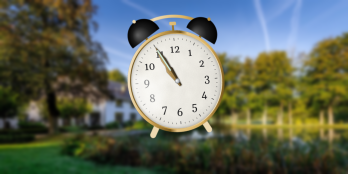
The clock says 10:55
